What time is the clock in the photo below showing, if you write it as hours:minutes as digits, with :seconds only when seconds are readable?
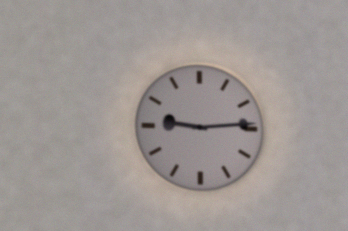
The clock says 9:14
